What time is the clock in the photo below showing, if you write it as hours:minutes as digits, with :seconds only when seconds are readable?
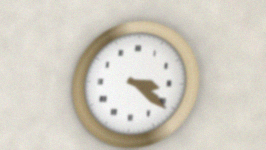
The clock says 3:21
